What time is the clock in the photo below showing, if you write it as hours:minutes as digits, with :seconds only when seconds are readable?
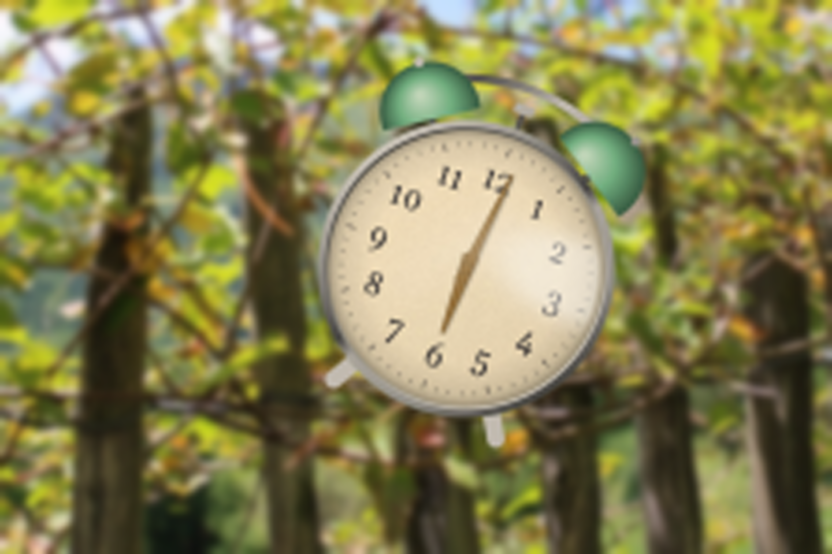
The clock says 6:01
